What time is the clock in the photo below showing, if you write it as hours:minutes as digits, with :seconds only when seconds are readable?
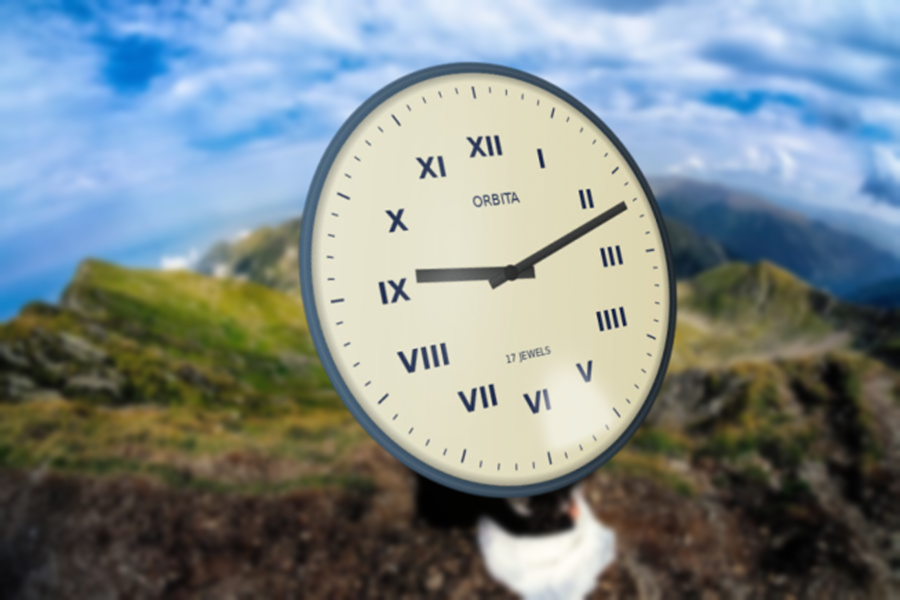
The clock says 9:12
